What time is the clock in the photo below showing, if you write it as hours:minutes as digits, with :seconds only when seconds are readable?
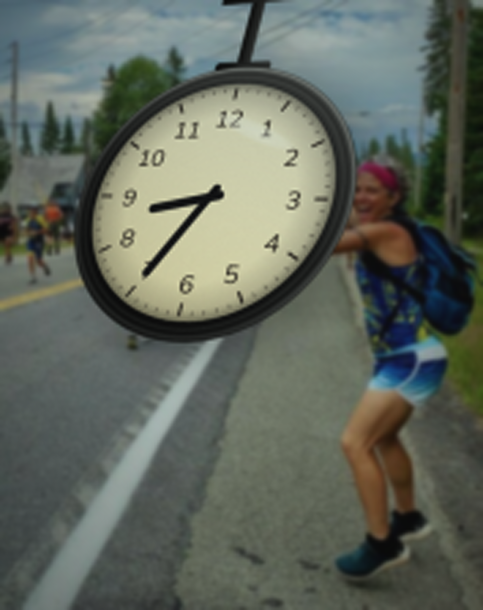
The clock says 8:35
